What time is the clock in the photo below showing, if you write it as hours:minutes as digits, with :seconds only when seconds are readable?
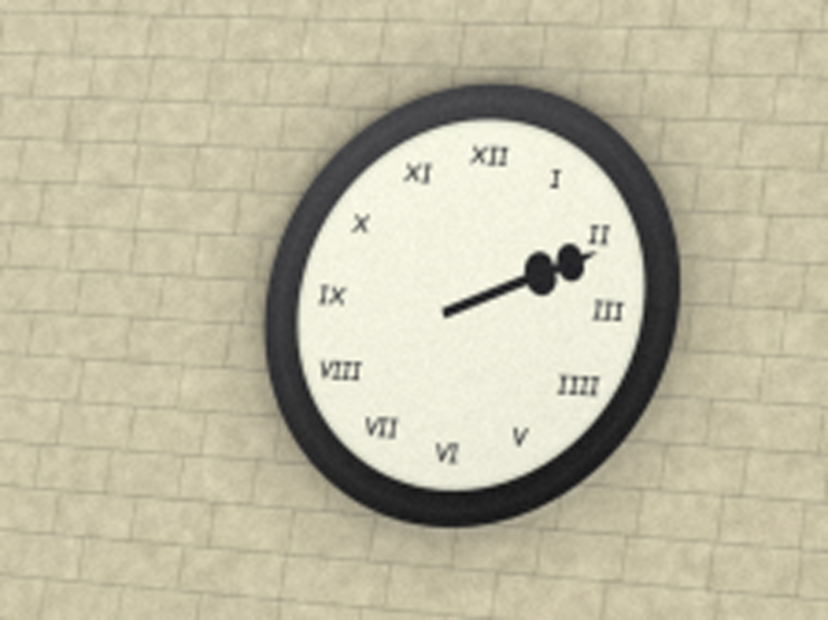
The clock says 2:11
